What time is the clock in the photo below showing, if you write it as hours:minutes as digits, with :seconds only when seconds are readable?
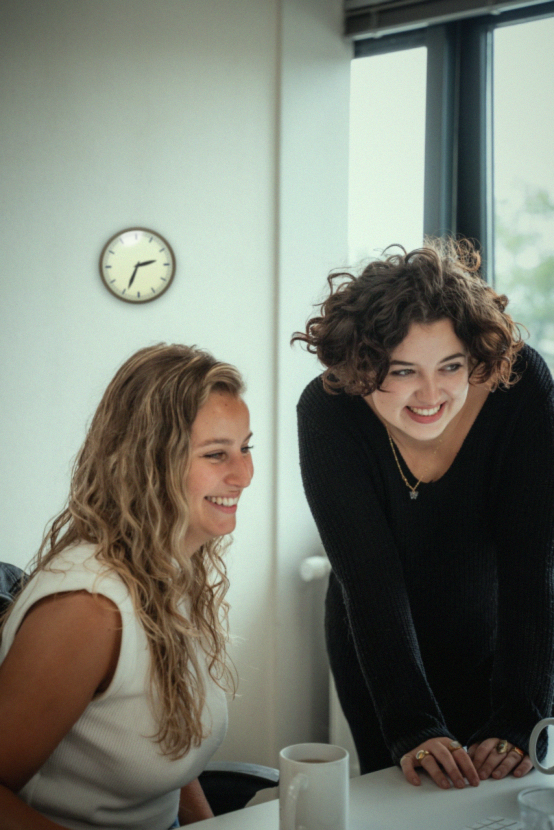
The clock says 2:34
